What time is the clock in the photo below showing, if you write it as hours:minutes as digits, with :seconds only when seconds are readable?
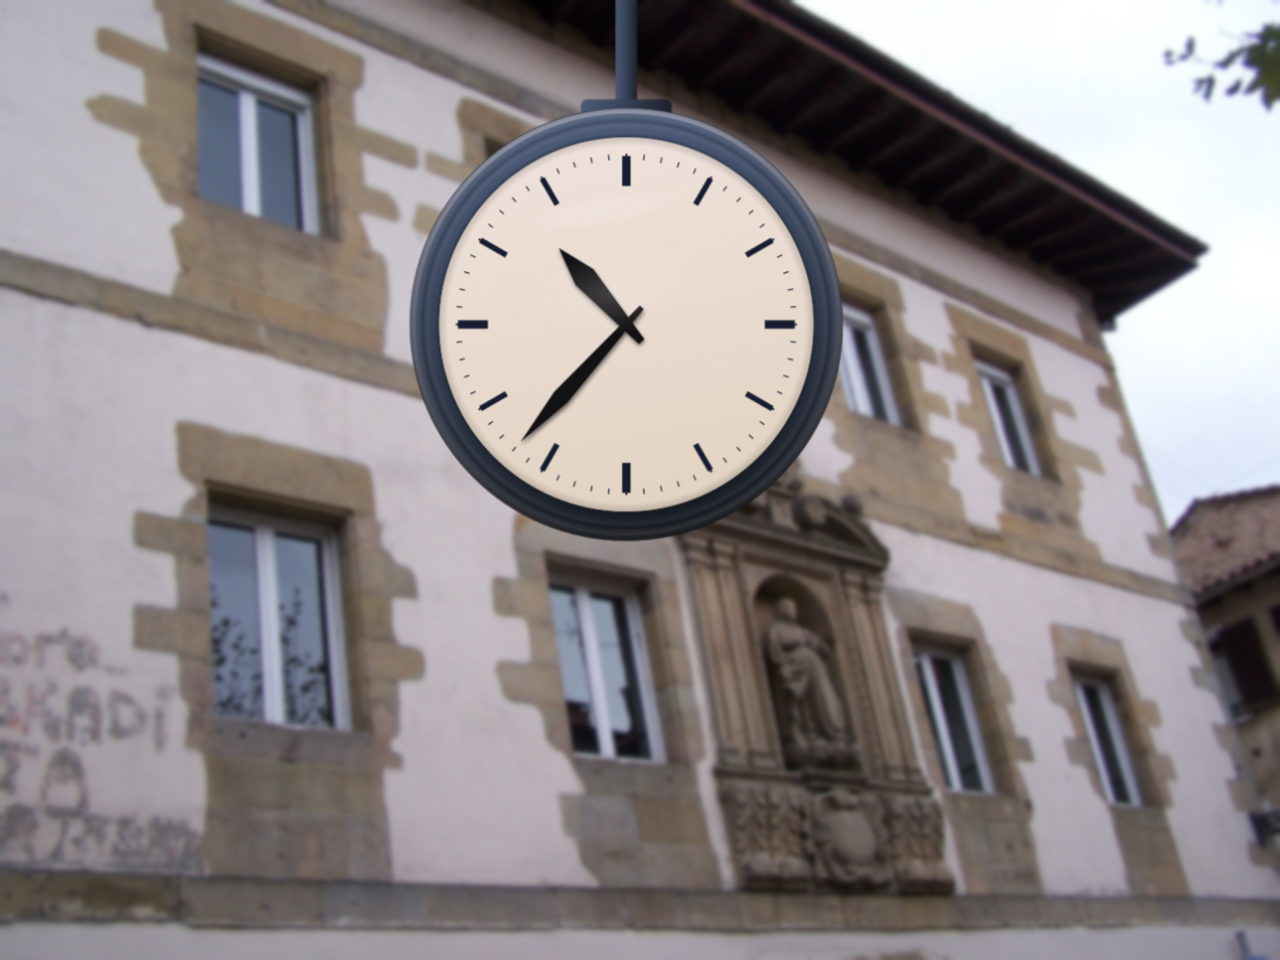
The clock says 10:37
